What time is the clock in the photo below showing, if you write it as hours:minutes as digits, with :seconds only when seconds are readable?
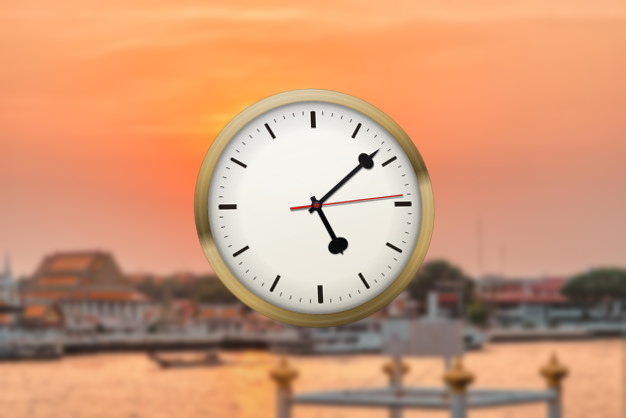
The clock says 5:08:14
